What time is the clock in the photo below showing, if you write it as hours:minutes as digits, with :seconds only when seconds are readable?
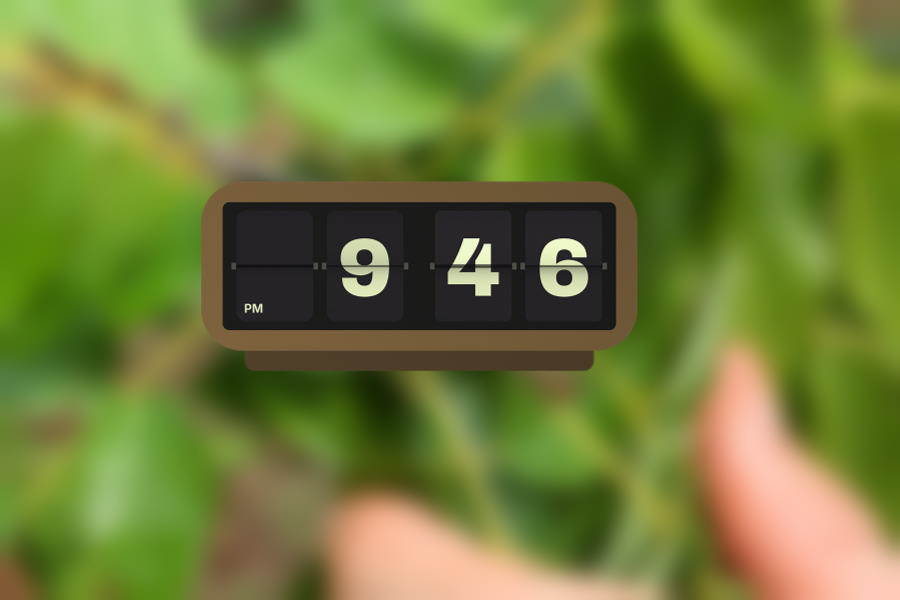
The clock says 9:46
